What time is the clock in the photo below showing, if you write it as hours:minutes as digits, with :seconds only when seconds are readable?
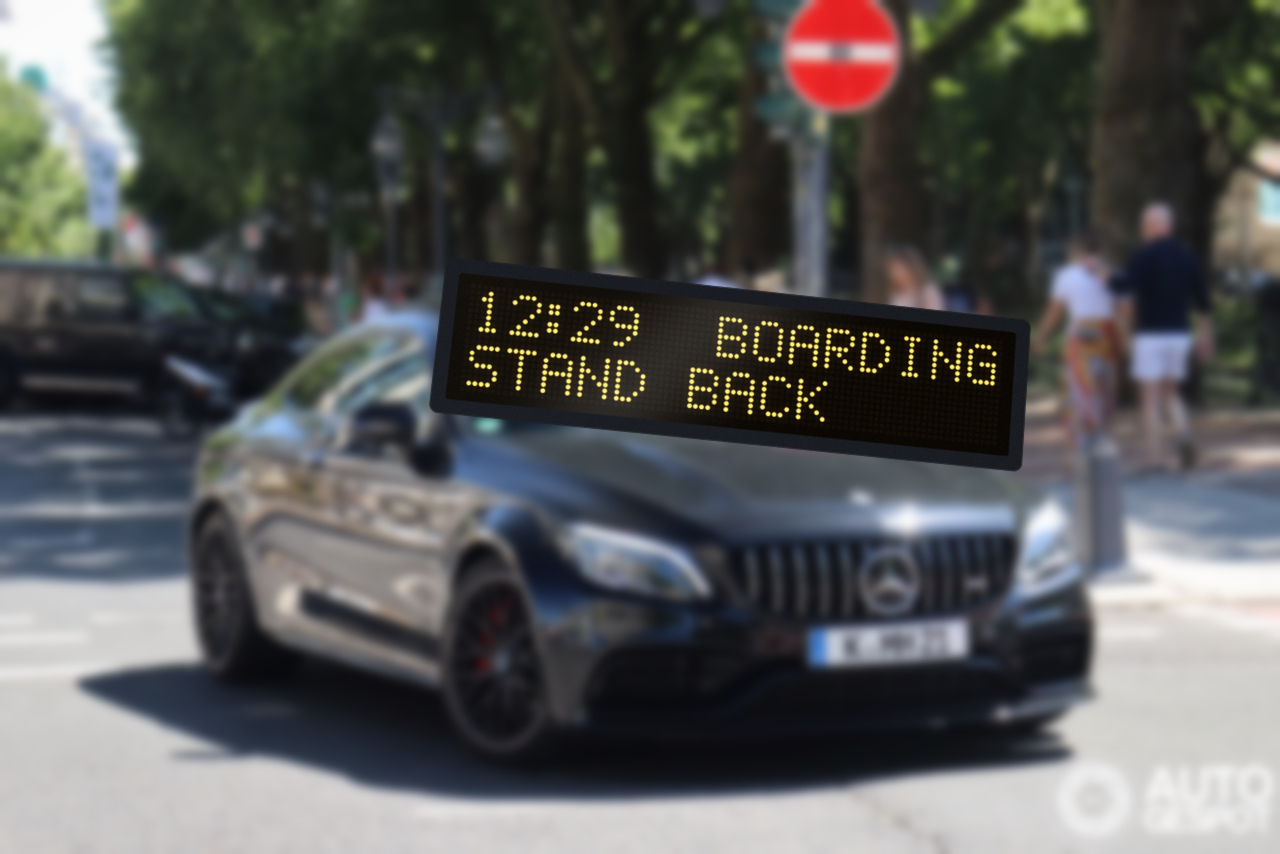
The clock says 12:29
